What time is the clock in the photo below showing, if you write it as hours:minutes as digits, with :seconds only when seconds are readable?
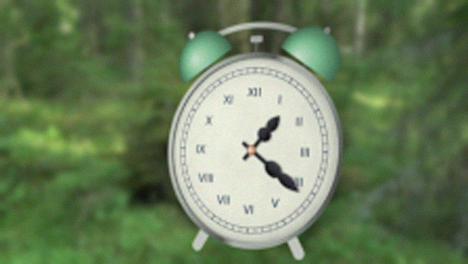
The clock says 1:21
